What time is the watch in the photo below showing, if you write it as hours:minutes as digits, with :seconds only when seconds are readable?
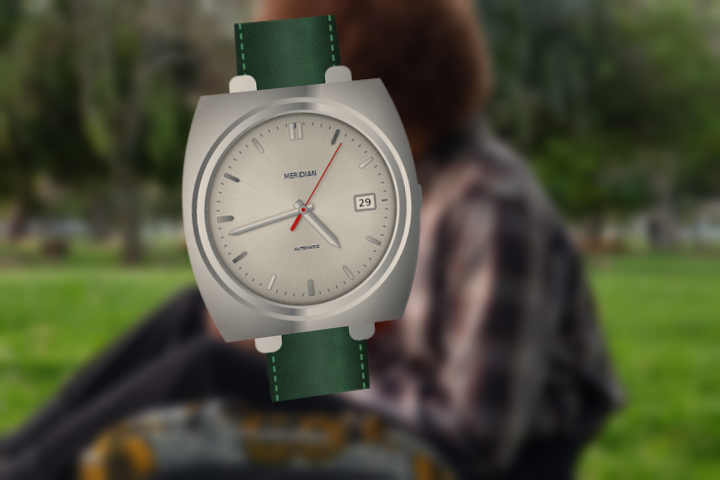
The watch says 4:43:06
